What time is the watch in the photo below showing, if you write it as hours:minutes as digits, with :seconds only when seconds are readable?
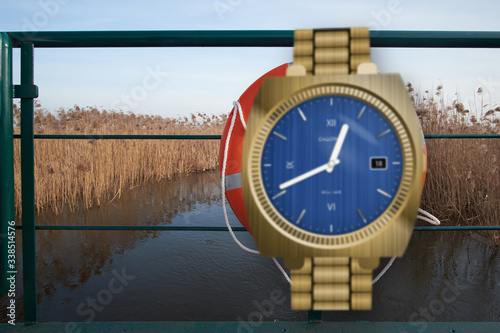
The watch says 12:41
